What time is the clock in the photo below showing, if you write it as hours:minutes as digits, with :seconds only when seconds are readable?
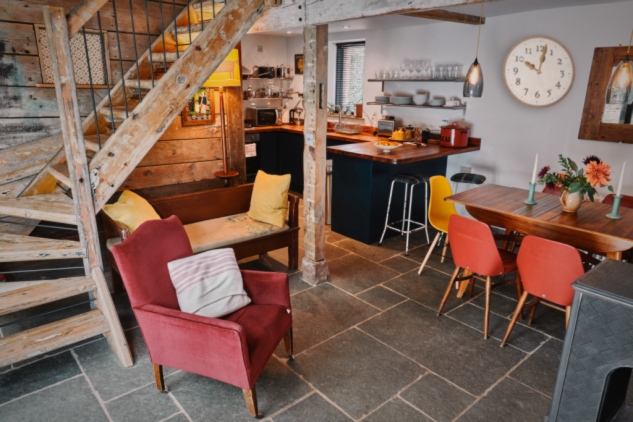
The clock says 10:02
